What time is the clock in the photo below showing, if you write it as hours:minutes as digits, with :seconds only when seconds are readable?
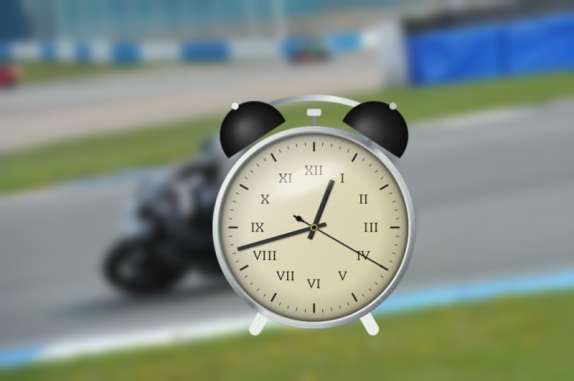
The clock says 12:42:20
